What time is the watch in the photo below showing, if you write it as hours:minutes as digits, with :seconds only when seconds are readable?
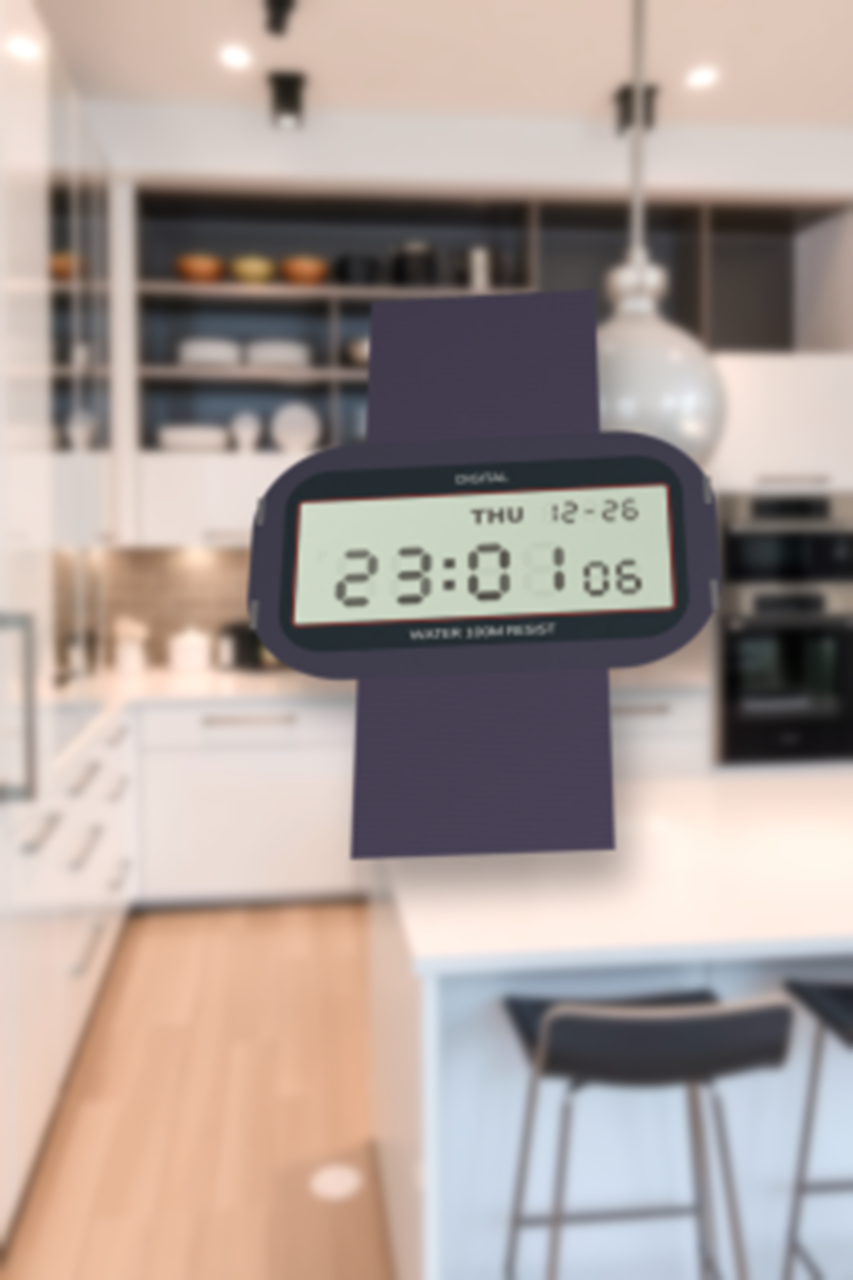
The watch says 23:01:06
